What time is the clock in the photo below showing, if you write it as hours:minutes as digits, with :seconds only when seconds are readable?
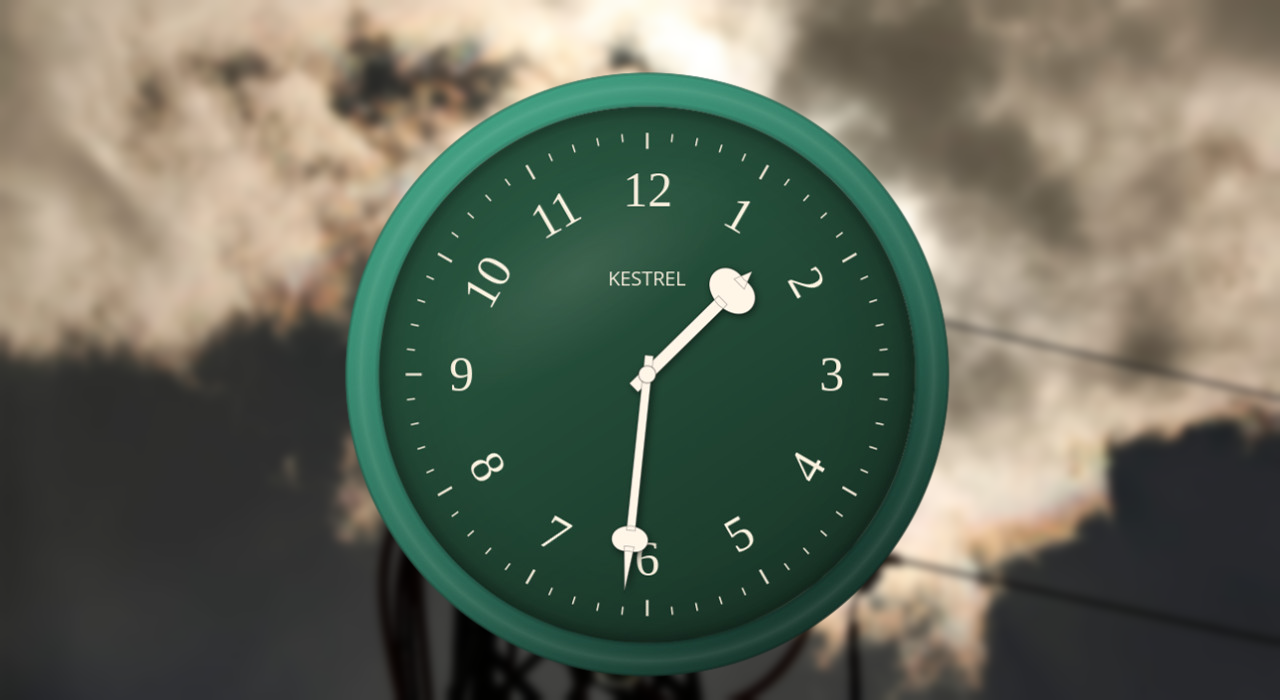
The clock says 1:31
